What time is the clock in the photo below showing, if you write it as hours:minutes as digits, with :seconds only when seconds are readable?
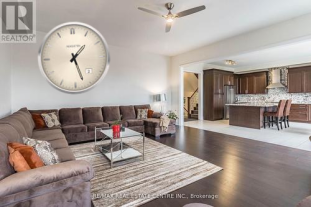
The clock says 1:27
